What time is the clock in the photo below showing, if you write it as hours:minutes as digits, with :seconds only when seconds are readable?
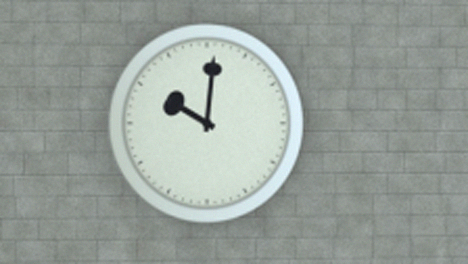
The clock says 10:01
